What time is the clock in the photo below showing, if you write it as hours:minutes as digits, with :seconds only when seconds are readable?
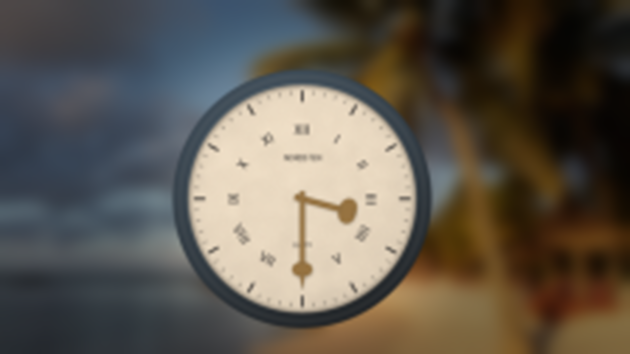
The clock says 3:30
